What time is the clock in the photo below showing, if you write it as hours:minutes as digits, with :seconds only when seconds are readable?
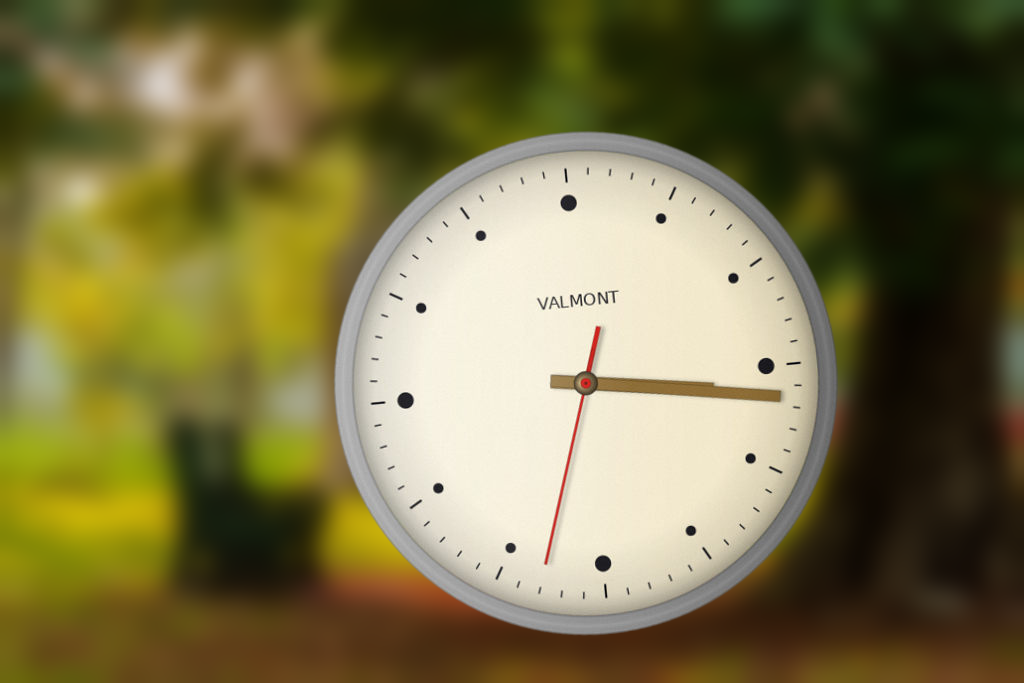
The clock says 3:16:33
